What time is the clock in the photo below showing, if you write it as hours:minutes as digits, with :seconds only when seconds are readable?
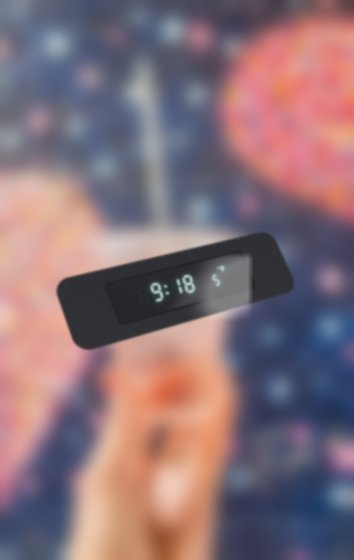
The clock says 9:18
